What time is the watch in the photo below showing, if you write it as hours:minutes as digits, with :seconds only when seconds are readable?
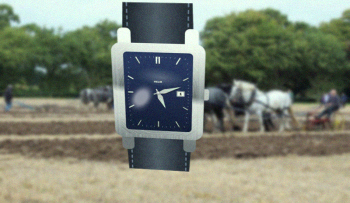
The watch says 5:12
